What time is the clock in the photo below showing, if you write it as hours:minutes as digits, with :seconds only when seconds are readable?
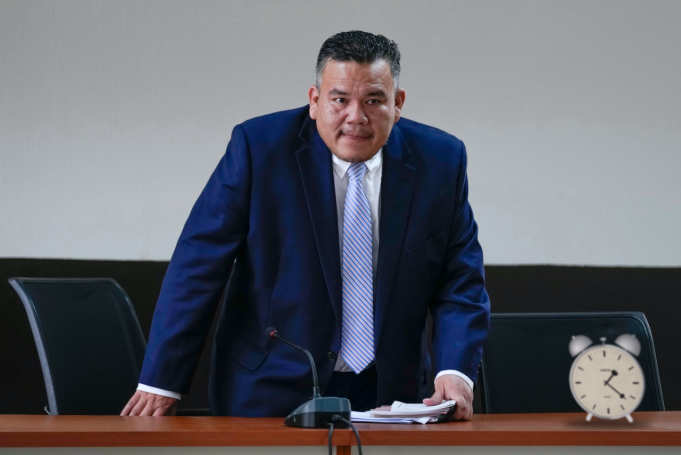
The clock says 1:22
